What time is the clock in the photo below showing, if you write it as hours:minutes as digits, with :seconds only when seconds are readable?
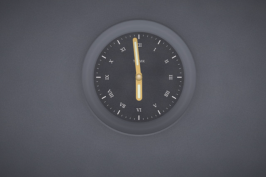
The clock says 5:59
